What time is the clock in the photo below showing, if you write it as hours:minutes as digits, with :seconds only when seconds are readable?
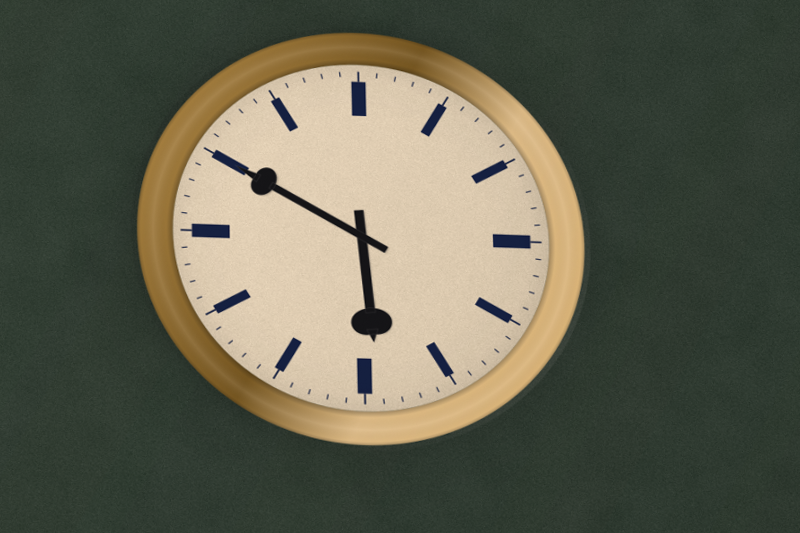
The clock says 5:50
